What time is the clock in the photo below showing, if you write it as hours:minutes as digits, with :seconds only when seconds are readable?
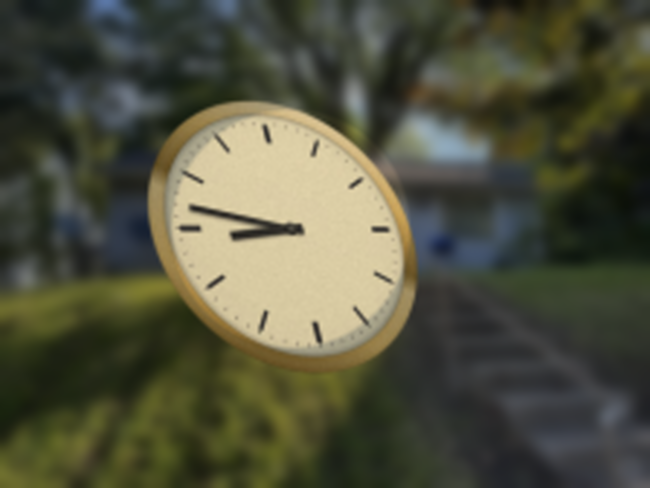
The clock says 8:47
